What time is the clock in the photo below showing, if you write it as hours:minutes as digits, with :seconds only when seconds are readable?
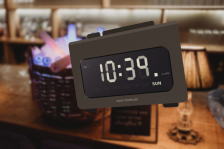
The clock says 10:39
